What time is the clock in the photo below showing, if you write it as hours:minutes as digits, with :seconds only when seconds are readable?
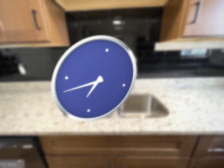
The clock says 6:41
